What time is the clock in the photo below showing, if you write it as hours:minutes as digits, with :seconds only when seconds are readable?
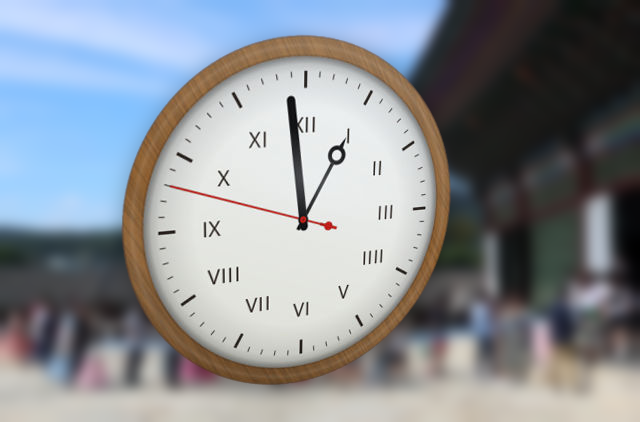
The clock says 12:58:48
